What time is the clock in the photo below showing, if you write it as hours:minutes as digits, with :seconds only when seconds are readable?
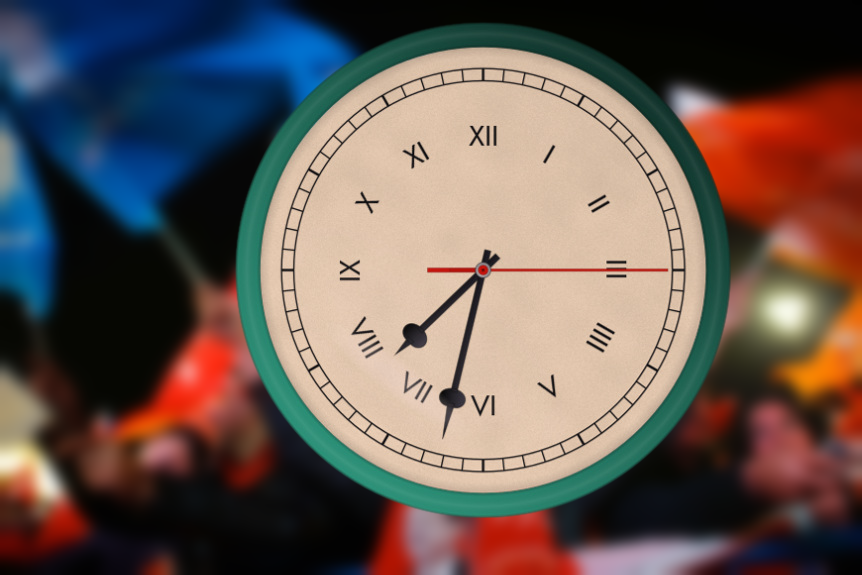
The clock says 7:32:15
